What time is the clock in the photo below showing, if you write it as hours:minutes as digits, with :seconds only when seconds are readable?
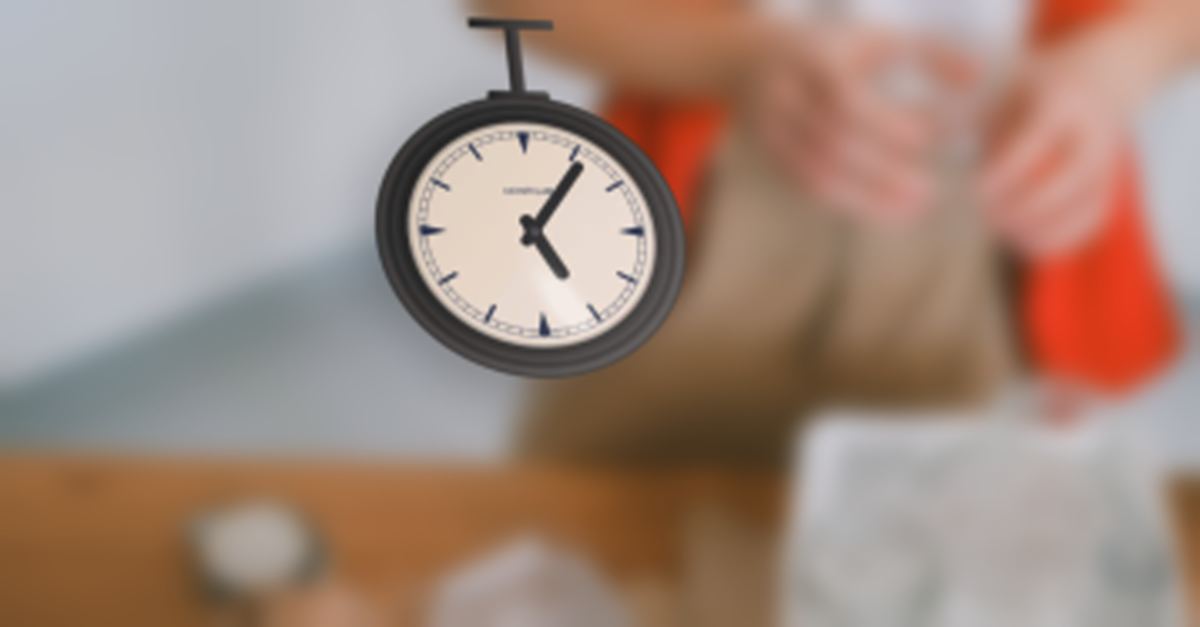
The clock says 5:06
